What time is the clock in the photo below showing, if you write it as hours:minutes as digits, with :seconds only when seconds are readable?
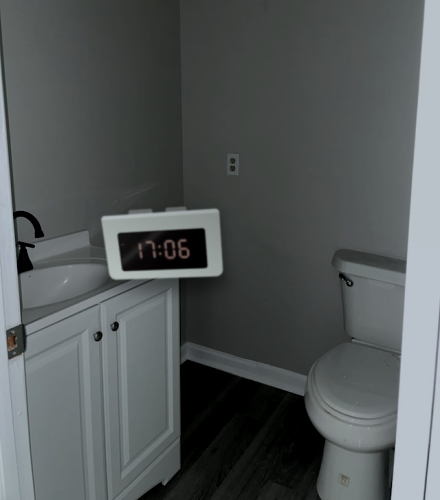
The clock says 17:06
